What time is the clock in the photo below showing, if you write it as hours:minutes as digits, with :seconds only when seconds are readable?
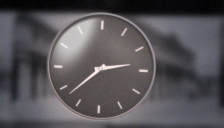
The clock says 2:38
